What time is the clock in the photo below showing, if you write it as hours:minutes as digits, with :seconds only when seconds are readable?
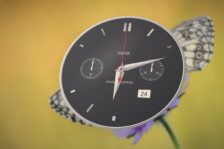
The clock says 6:12
